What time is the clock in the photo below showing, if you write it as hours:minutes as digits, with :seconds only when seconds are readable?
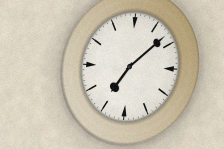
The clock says 7:08
